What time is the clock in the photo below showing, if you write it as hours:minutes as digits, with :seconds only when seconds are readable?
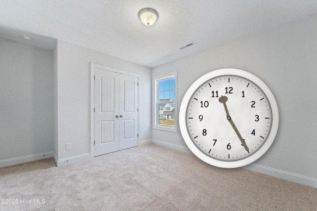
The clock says 11:25
